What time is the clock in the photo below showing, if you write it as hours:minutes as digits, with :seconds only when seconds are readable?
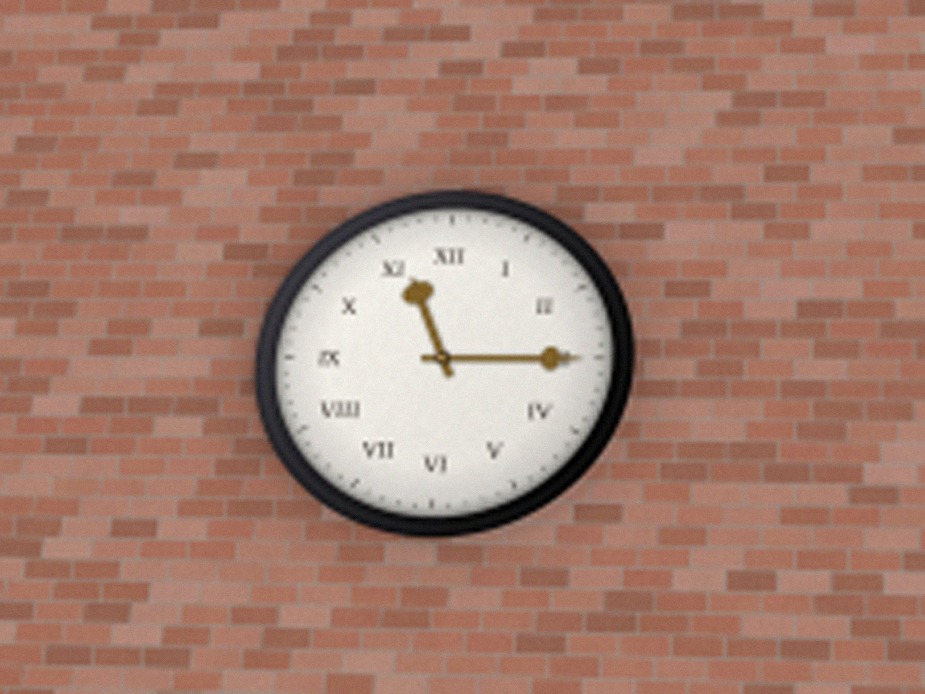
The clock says 11:15
